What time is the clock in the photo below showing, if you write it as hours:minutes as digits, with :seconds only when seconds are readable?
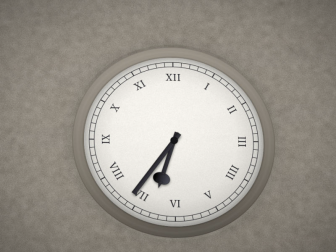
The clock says 6:36
